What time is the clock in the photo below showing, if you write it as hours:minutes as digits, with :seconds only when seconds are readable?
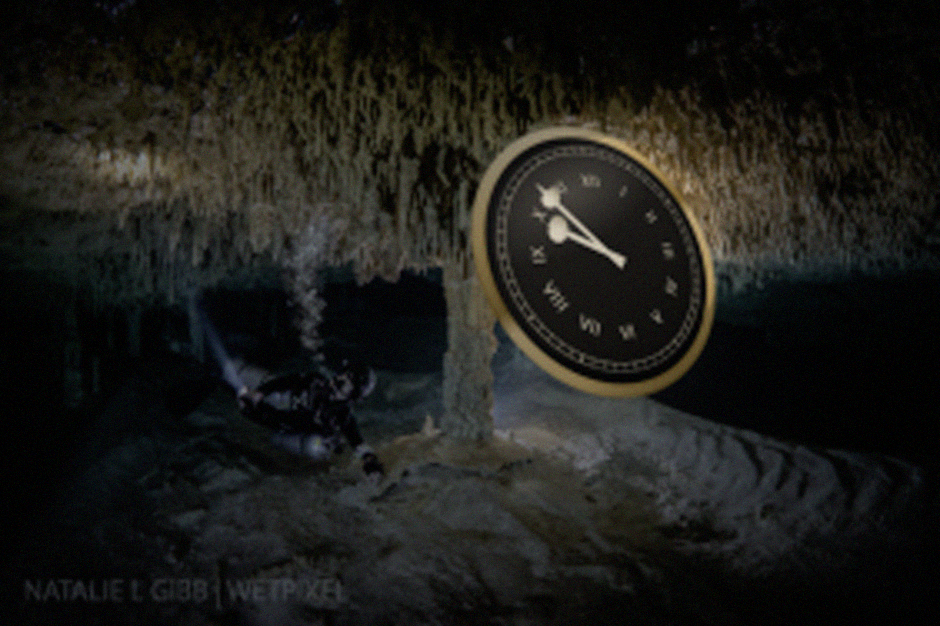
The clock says 9:53
